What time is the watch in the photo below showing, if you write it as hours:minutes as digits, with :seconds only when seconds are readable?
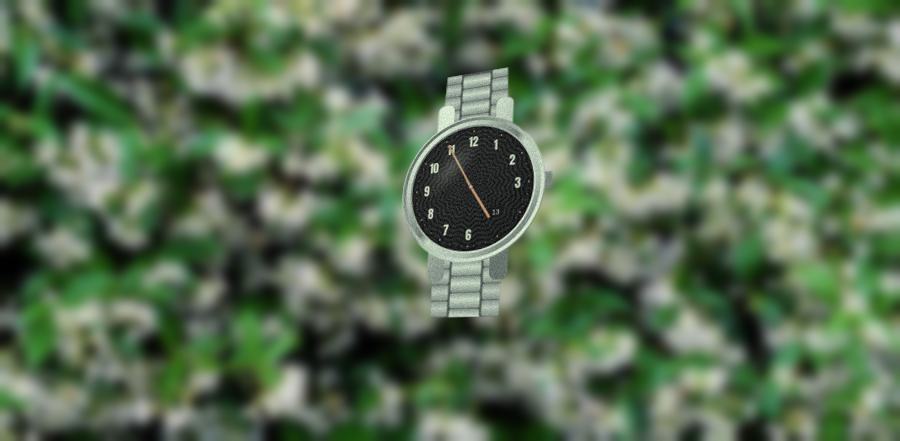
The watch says 4:55
